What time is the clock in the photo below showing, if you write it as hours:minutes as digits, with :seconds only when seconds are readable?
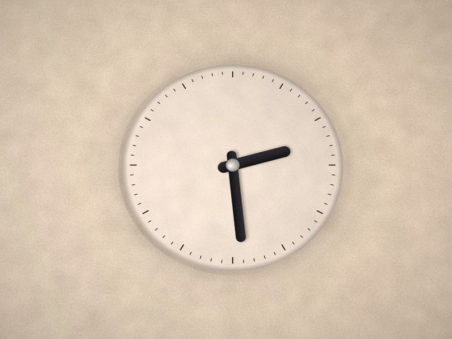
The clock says 2:29
